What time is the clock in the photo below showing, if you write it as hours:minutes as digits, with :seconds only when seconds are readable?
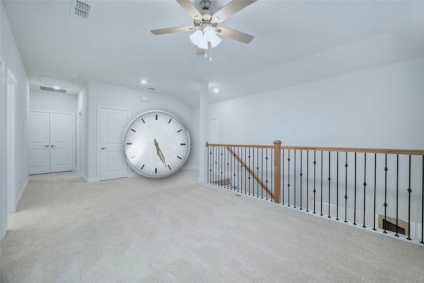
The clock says 5:26
